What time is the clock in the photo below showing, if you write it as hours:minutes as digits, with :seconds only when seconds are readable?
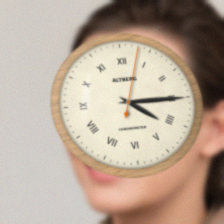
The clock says 4:15:03
